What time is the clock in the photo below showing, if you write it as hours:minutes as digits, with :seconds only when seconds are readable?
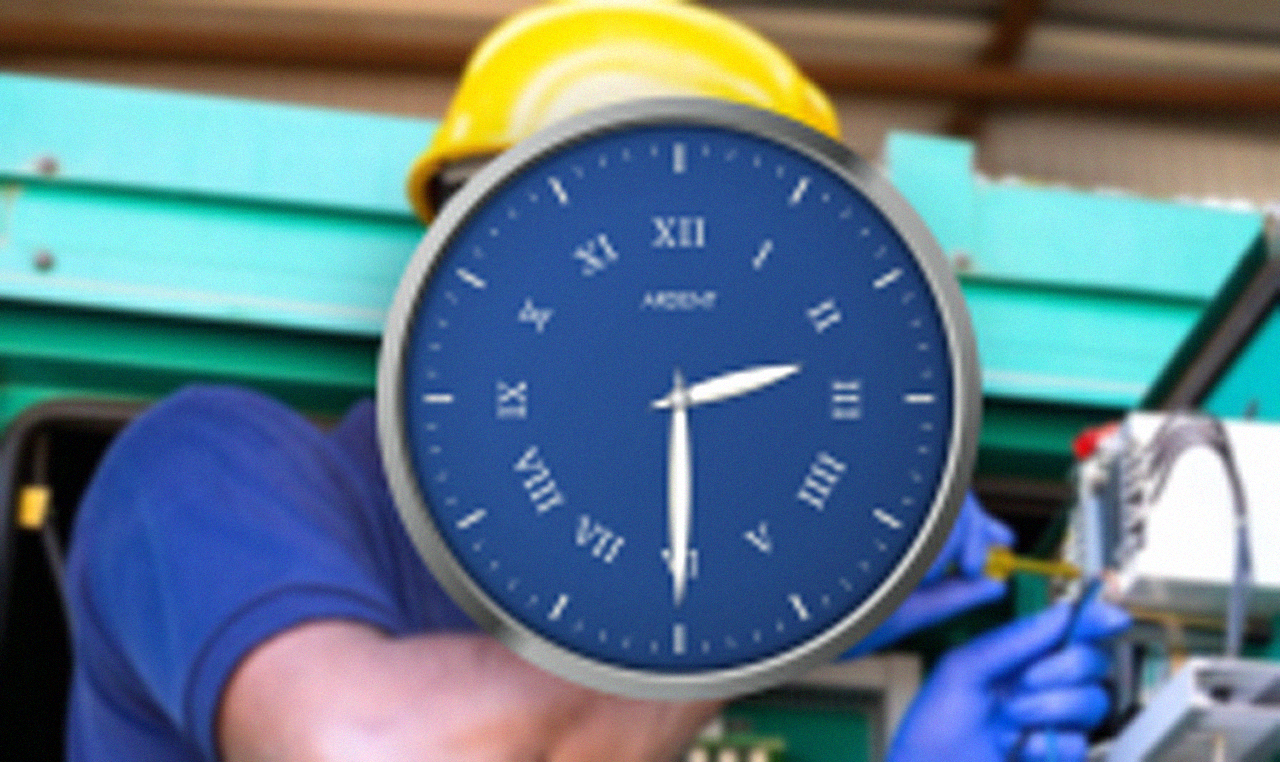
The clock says 2:30
